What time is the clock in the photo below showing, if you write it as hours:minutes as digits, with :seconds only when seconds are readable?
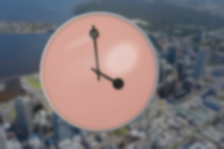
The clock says 3:59
